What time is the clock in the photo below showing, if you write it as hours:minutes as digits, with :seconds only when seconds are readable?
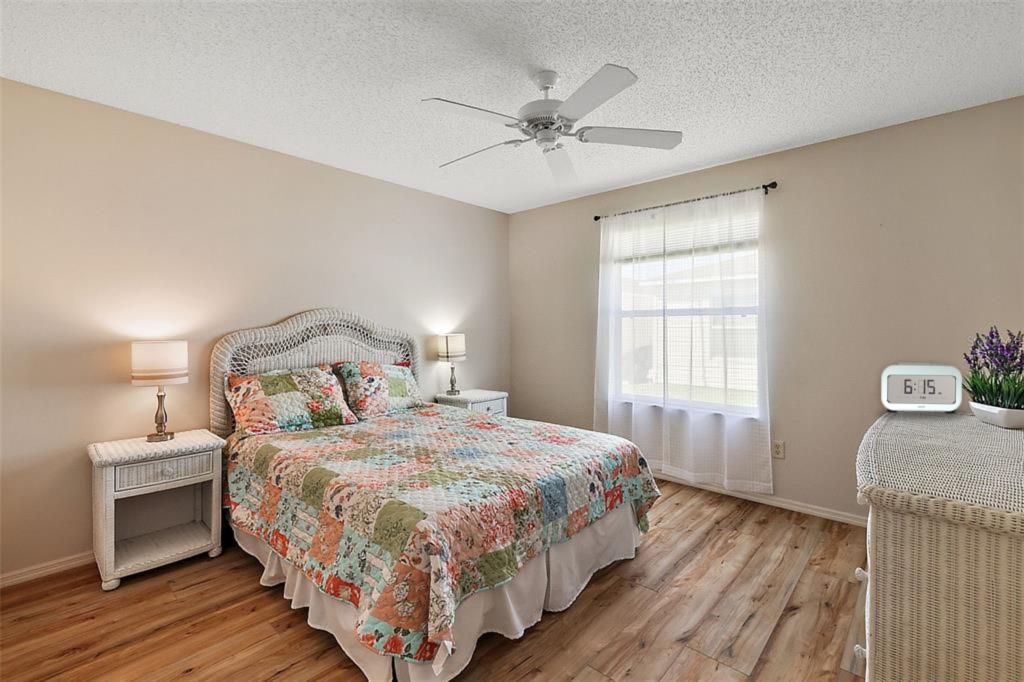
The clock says 6:15
